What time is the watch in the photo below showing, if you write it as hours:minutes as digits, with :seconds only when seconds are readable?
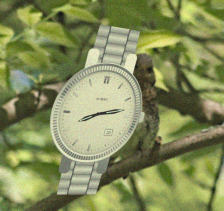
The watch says 8:13
